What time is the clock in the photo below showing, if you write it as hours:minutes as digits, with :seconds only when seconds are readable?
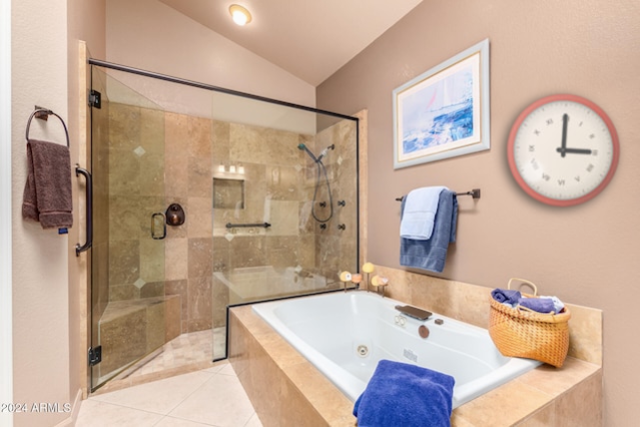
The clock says 3:00
